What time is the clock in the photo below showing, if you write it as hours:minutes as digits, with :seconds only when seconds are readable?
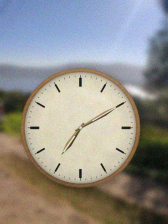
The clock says 7:10
